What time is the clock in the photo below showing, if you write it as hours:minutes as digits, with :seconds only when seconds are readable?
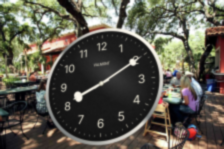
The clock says 8:10
